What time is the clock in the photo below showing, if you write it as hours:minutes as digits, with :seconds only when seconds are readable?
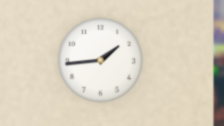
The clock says 1:44
